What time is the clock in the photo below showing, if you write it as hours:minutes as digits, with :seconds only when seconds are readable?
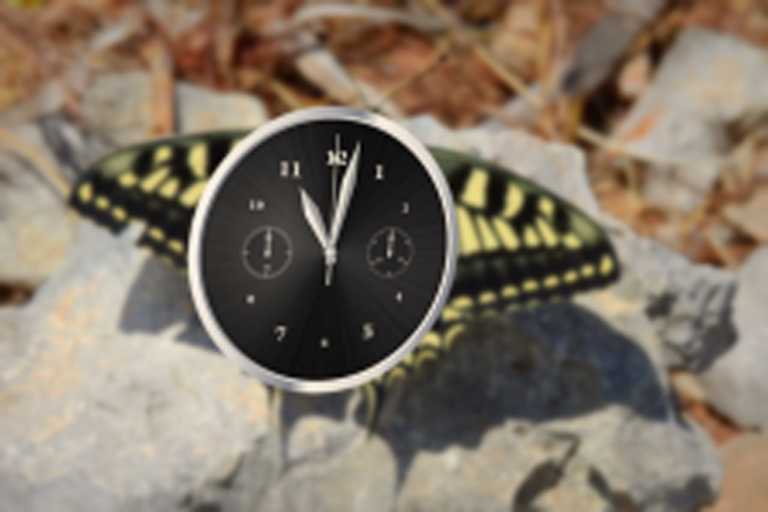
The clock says 11:02
